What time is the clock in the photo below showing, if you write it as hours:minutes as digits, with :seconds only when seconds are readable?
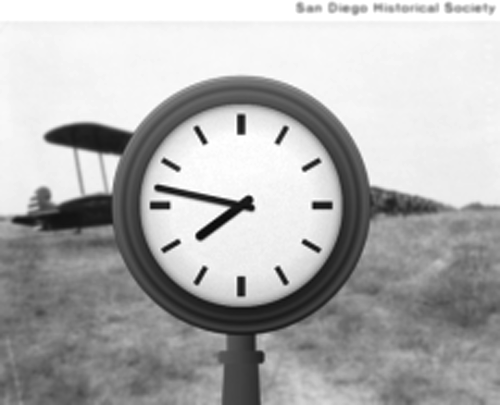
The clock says 7:47
